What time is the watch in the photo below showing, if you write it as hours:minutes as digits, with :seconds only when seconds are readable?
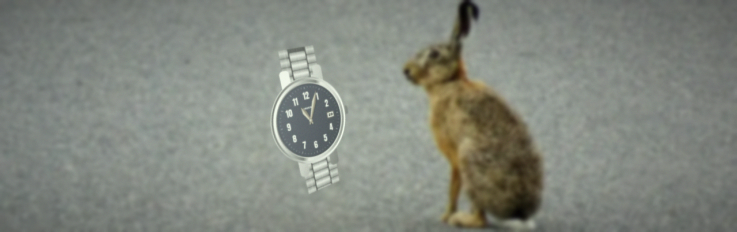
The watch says 11:04
